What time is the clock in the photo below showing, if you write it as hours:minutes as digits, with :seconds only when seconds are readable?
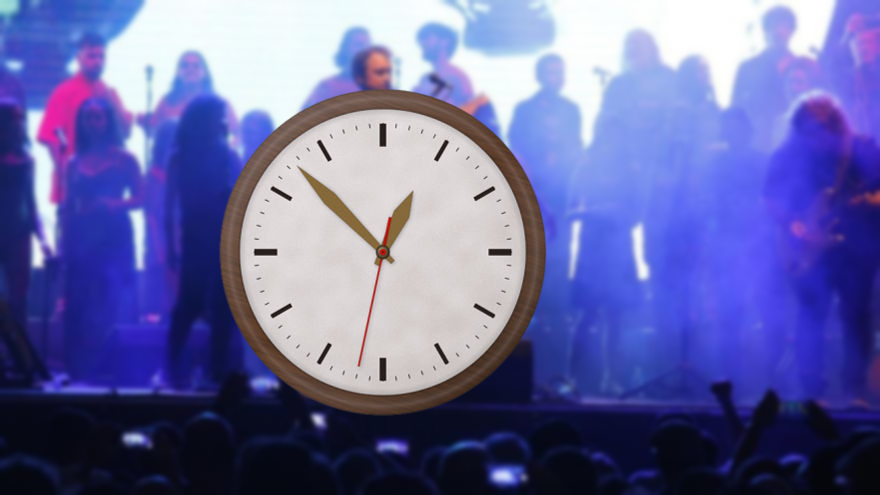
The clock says 12:52:32
